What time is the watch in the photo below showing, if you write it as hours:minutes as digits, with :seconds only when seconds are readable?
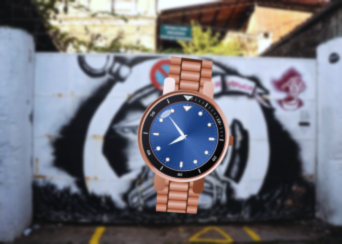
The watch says 7:53
